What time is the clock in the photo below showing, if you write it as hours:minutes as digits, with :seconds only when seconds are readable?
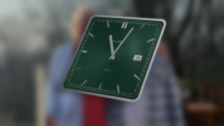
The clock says 11:03
